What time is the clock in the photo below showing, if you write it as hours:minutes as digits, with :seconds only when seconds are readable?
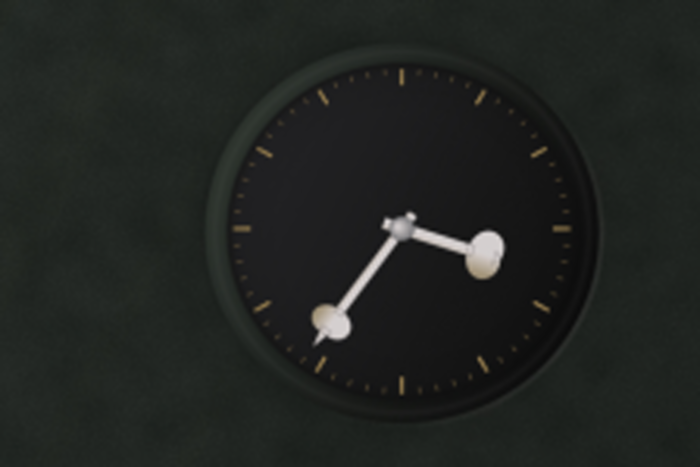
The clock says 3:36
